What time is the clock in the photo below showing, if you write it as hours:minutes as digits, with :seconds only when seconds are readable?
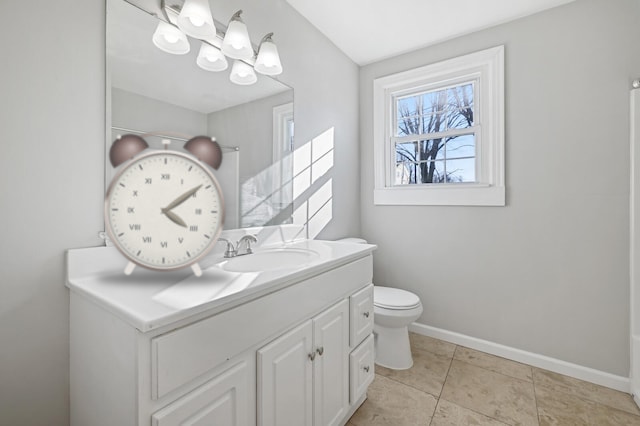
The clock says 4:09
